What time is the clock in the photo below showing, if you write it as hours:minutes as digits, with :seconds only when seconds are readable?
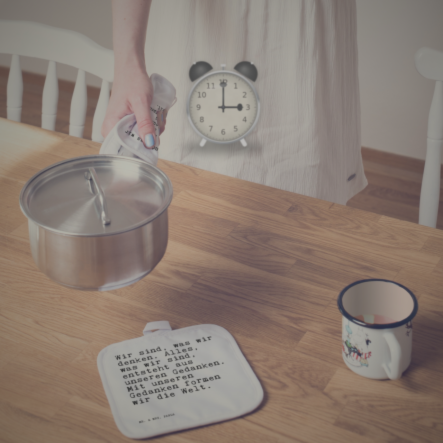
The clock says 3:00
